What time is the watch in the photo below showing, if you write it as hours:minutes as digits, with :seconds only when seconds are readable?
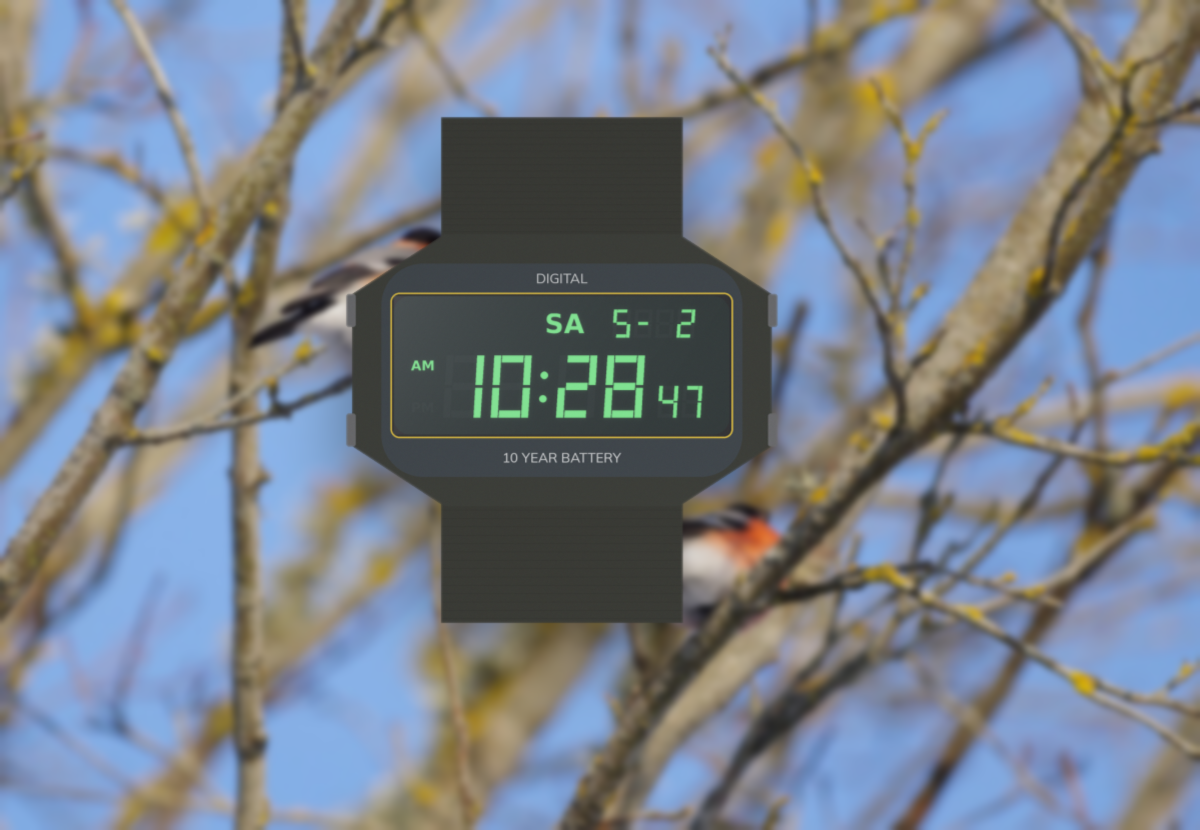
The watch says 10:28:47
